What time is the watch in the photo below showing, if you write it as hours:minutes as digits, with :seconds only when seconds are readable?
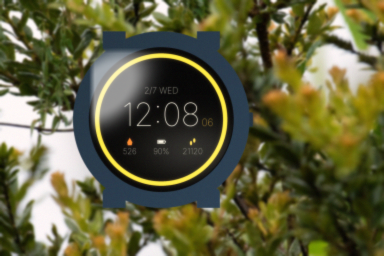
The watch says 12:08:06
